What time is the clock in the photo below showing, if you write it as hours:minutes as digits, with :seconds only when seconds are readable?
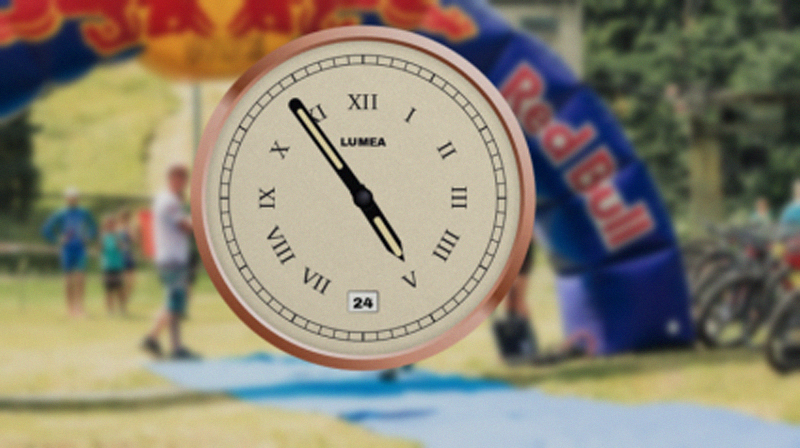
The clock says 4:54
